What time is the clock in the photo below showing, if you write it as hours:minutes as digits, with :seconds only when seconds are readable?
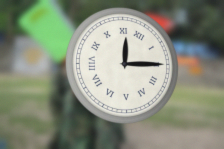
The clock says 11:10
